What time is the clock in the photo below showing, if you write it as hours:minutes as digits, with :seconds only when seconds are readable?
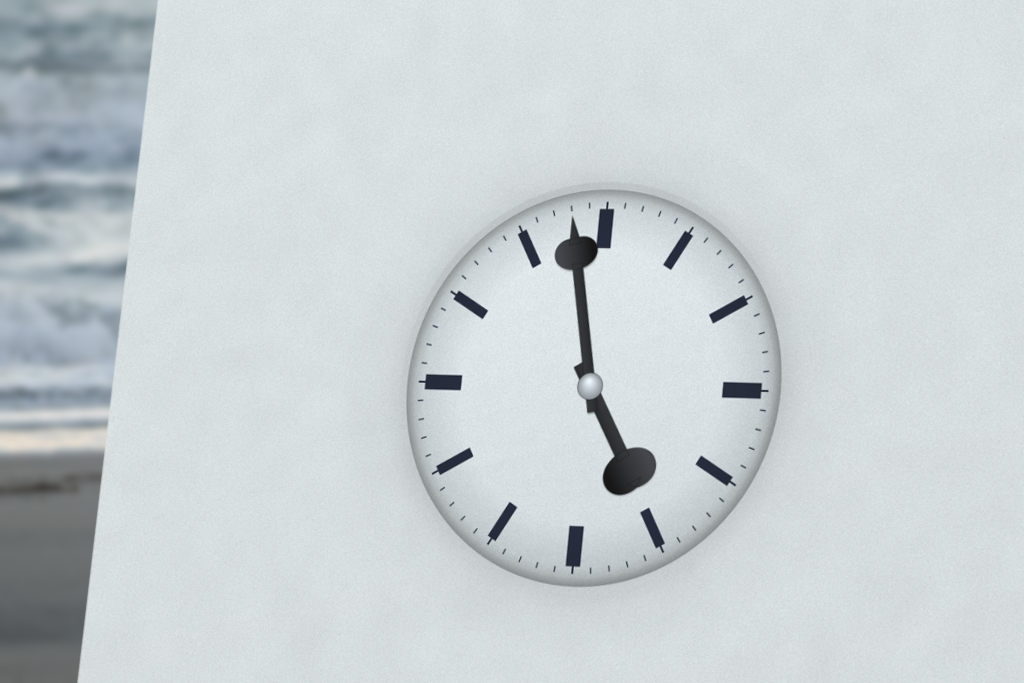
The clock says 4:58
